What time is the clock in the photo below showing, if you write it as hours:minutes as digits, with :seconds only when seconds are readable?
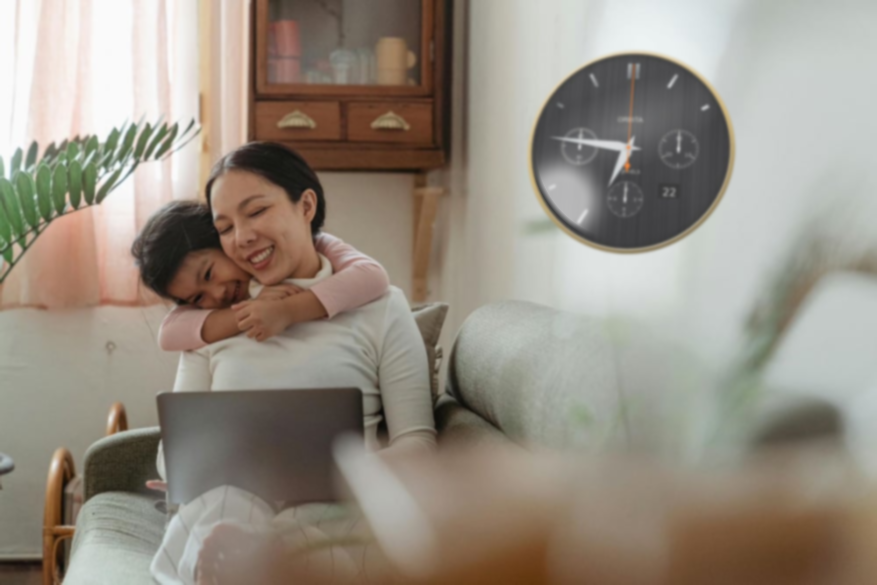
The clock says 6:46
